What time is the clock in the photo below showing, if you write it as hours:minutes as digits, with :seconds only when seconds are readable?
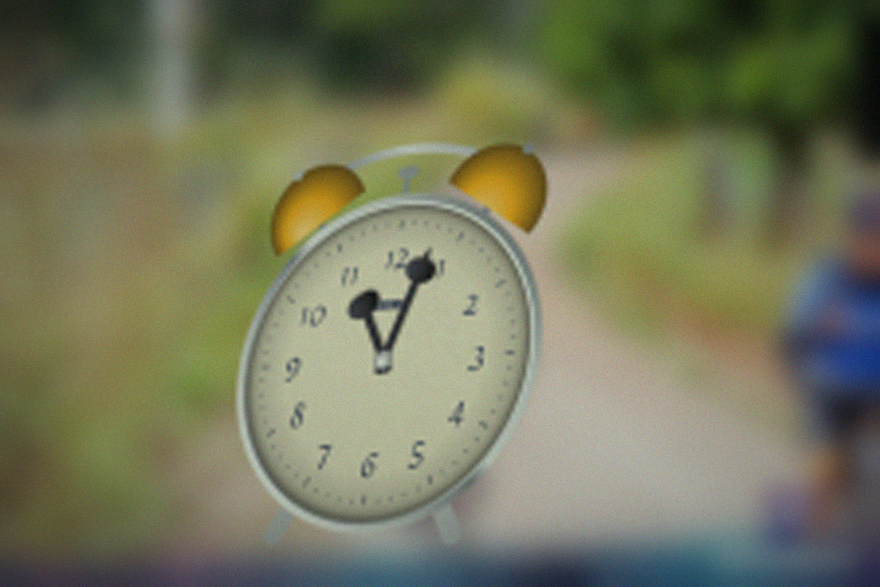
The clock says 11:03
